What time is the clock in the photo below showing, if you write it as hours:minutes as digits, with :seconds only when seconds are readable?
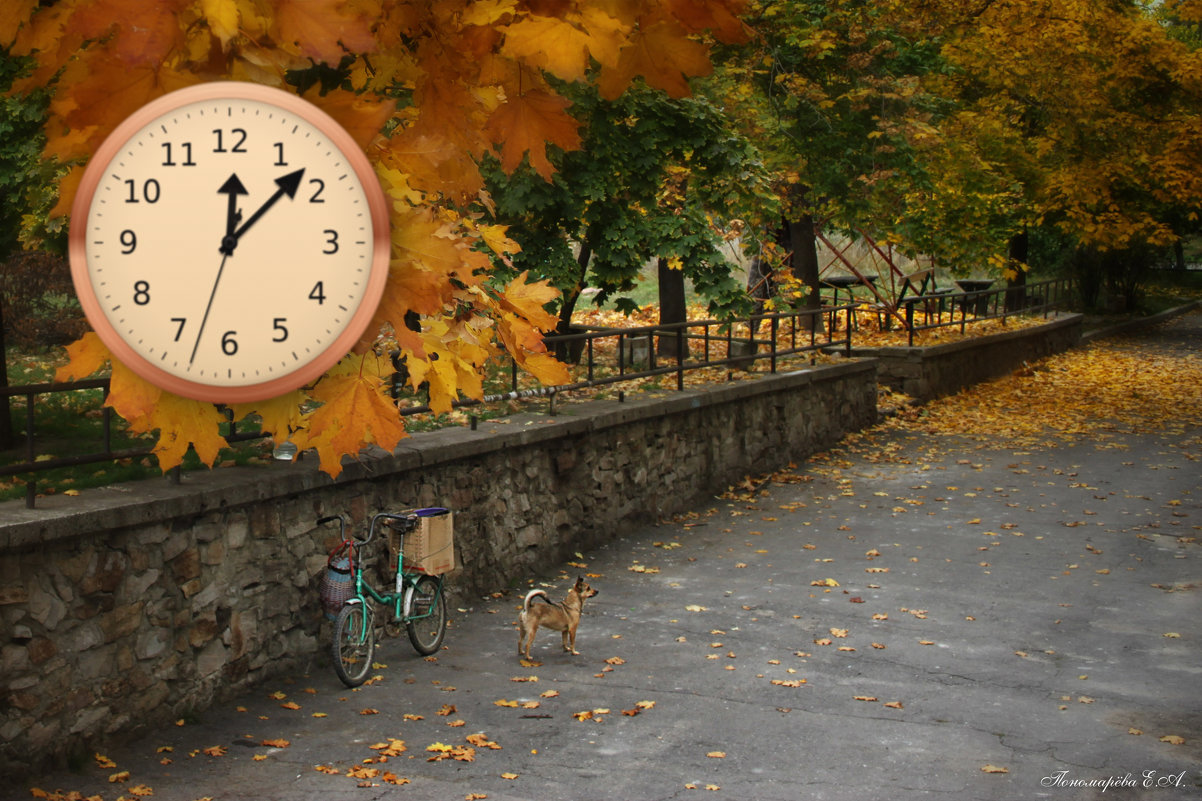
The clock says 12:07:33
